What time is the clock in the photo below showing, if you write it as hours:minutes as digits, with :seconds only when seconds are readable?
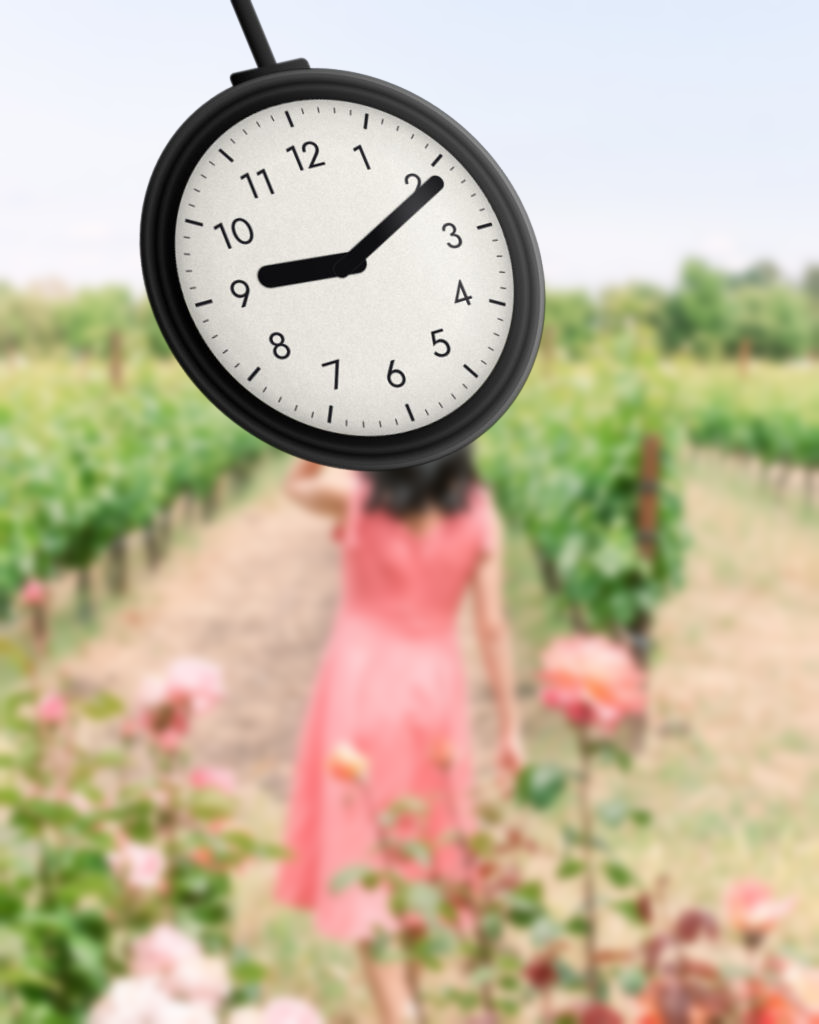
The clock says 9:11
